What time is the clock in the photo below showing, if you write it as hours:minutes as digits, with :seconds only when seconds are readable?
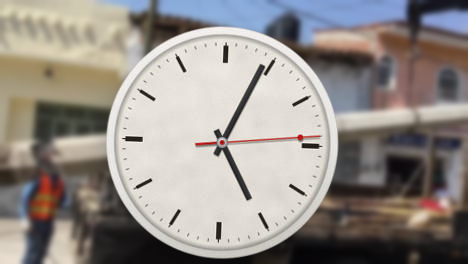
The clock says 5:04:14
